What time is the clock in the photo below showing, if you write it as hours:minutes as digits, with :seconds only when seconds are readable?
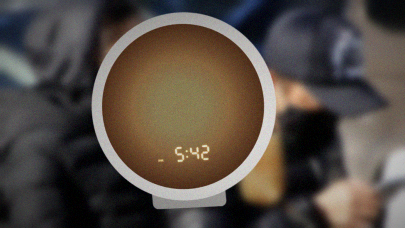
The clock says 5:42
